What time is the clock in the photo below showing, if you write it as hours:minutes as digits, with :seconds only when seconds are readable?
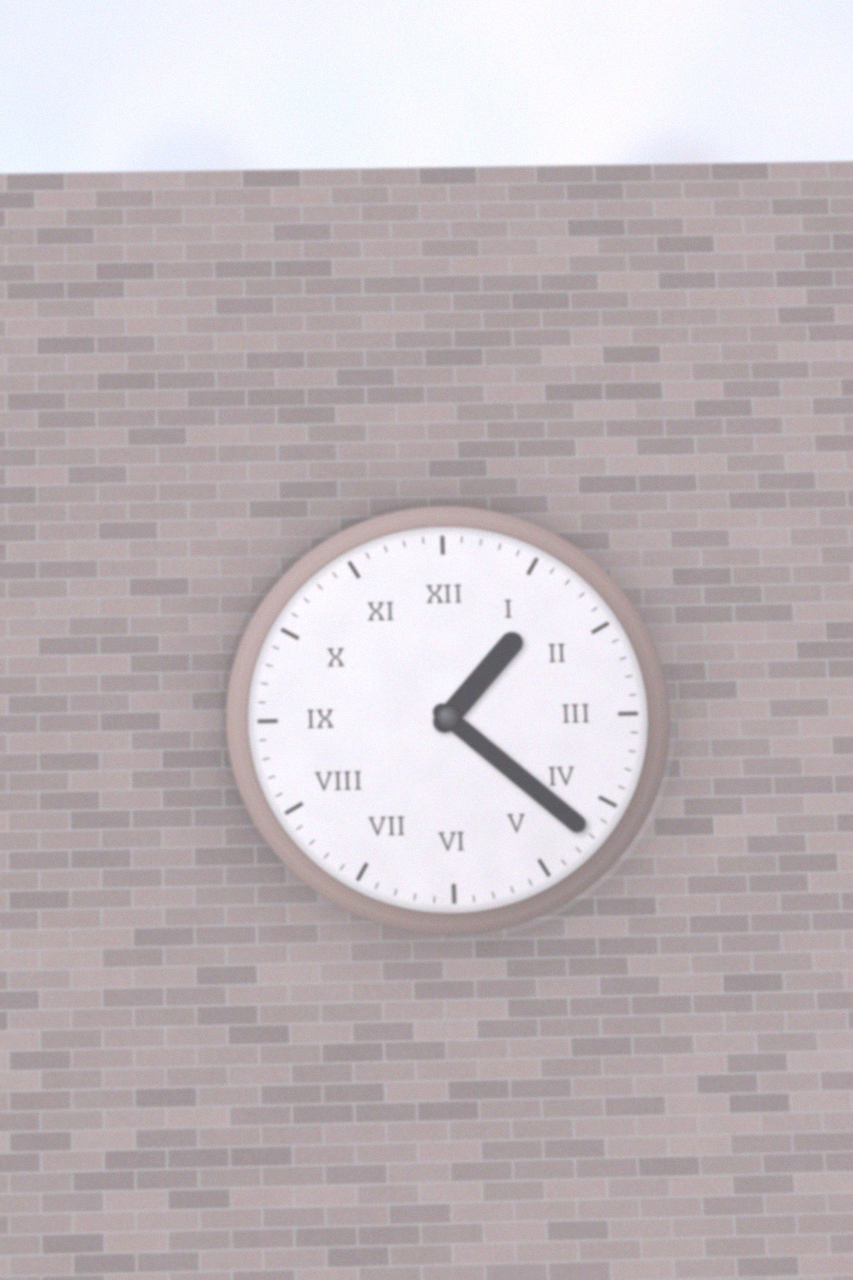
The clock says 1:22
